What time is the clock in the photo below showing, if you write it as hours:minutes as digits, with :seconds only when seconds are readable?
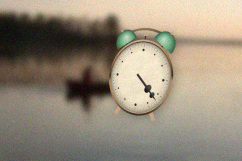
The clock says 4:22
